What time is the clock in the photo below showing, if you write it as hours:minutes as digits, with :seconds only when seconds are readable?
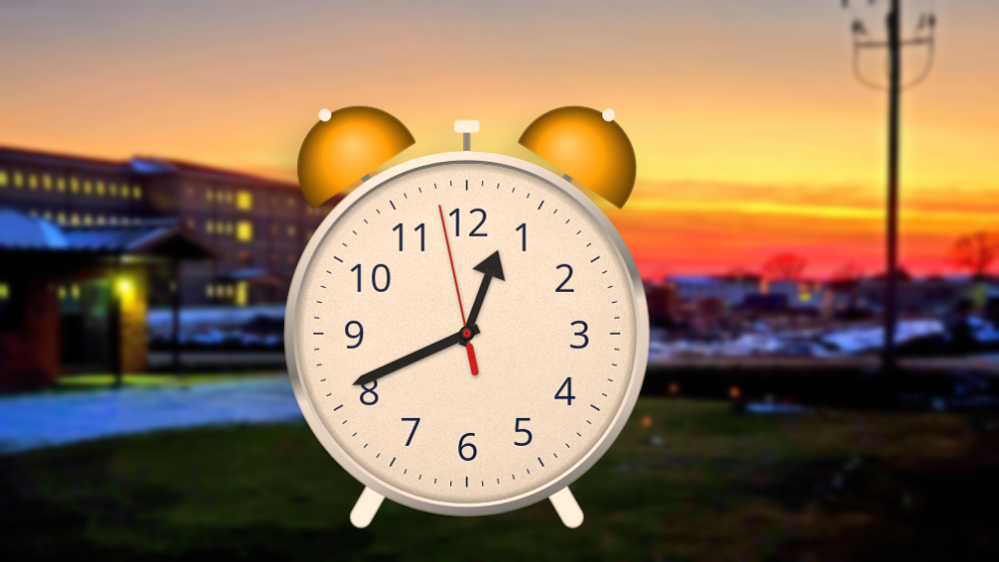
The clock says 12:40:58
